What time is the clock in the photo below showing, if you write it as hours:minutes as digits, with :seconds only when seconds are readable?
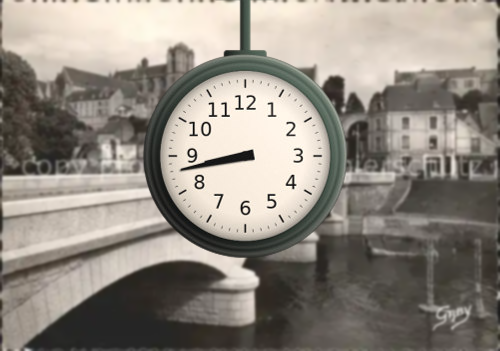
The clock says 8:43
